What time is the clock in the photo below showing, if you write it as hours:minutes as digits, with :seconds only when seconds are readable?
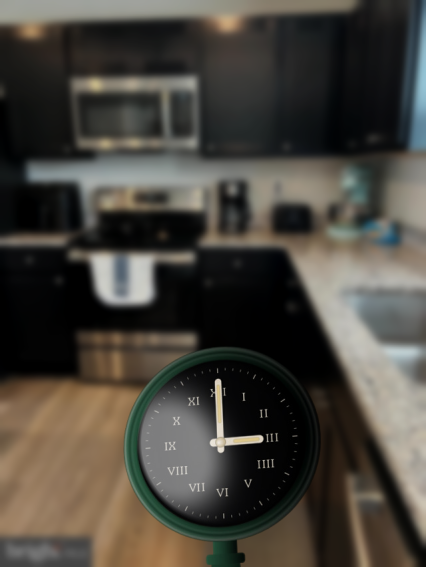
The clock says 3:00
